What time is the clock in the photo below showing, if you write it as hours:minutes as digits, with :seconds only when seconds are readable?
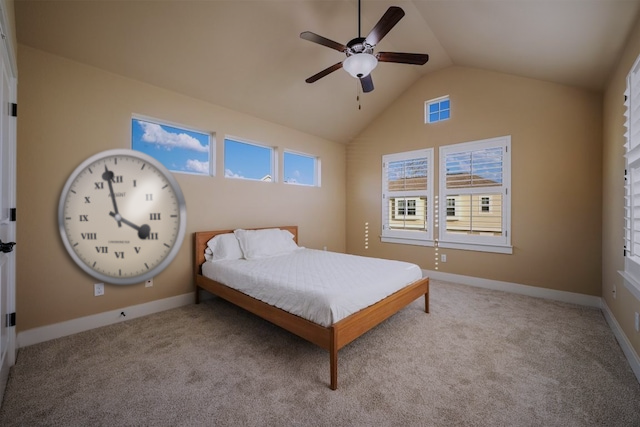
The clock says 3:58
